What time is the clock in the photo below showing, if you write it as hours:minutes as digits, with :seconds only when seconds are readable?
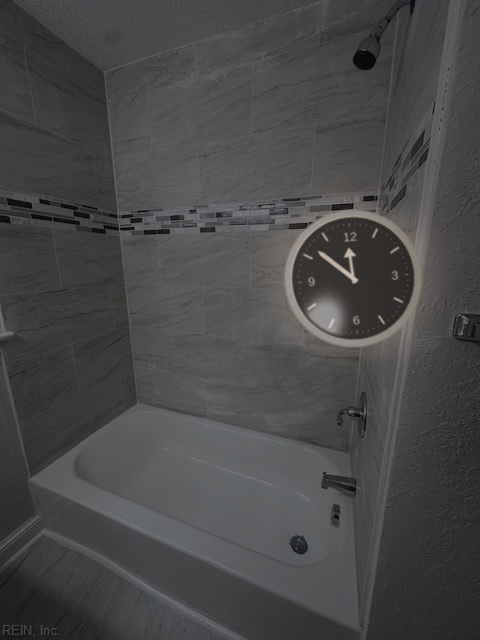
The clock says 11:52
